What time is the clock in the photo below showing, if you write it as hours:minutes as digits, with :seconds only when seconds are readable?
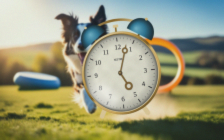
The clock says 5:03
